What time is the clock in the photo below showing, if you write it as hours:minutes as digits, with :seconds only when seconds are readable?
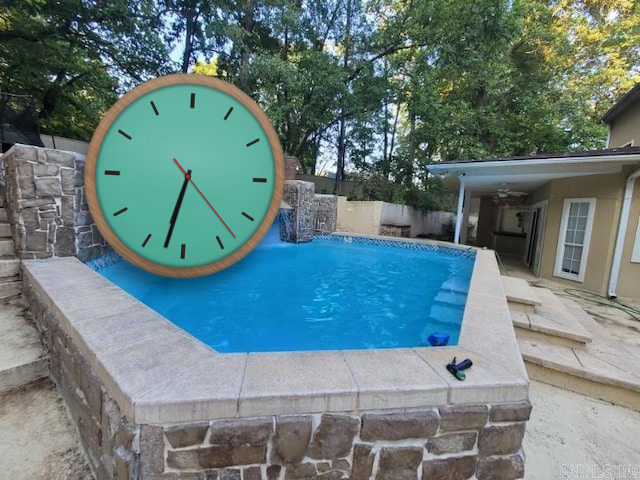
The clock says 6:32:23
